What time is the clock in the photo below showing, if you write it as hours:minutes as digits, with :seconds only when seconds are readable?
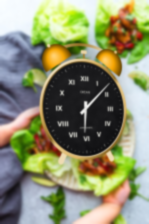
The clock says 6:08
